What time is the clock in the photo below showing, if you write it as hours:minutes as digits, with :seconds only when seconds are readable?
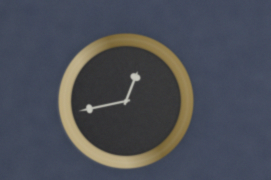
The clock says 12:43
